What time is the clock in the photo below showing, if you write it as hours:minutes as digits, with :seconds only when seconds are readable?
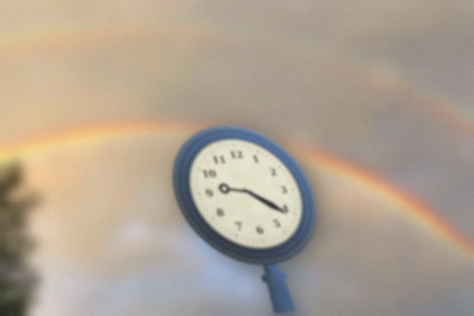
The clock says 9:21
